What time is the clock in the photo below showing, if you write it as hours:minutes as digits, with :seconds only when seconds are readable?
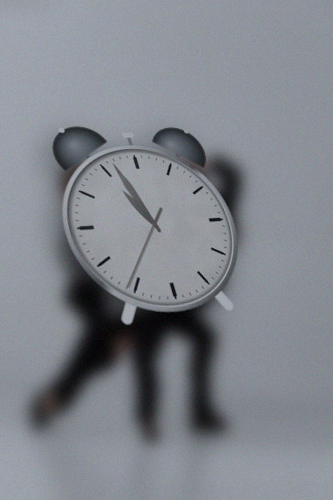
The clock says 10:56:36
